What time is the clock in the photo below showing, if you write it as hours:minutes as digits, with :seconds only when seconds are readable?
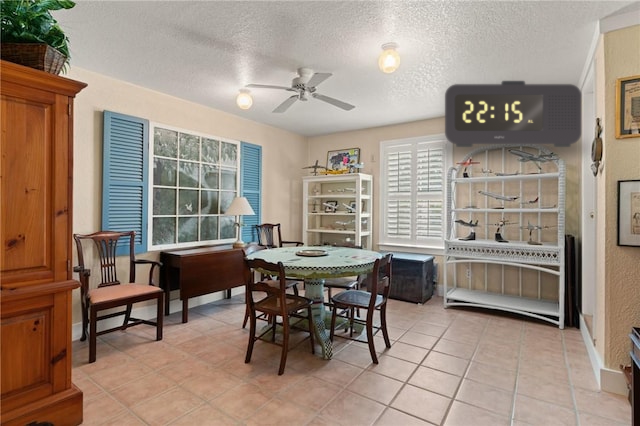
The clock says 22:15
